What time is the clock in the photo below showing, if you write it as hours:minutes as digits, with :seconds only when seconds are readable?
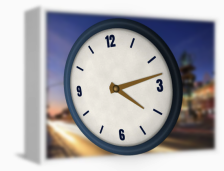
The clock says 4:13
